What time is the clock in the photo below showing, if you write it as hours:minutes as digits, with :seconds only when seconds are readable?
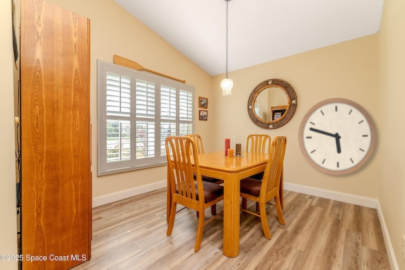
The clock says 5:48
